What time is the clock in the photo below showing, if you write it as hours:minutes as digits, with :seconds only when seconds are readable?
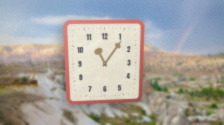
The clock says 11:06
